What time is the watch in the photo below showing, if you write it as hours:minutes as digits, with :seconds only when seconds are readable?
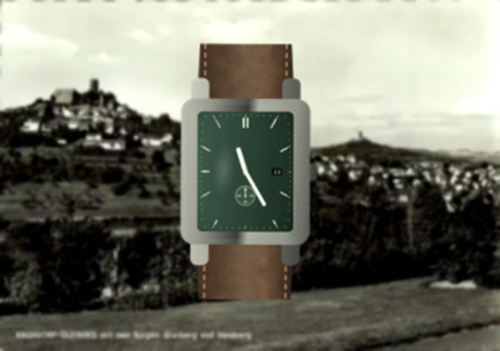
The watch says 11:25
